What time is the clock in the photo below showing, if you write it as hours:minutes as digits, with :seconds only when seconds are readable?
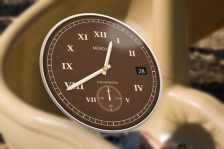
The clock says 12:40
